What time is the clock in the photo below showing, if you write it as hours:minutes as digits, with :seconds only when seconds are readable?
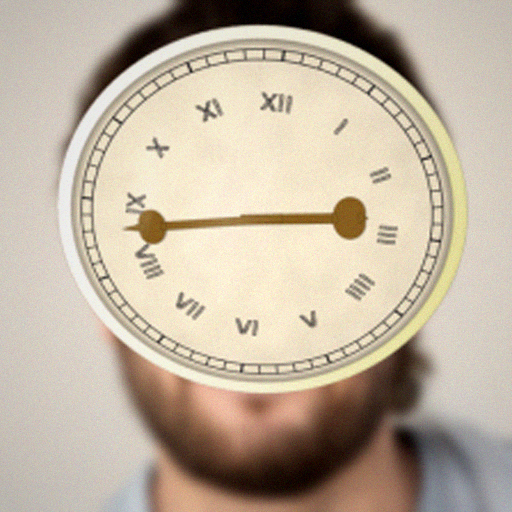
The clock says 2:43
